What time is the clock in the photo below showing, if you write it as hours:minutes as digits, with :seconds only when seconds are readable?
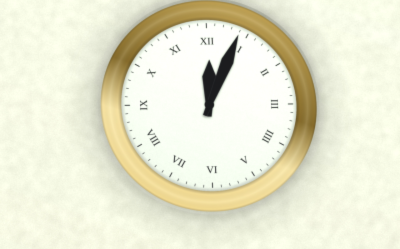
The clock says 12:04
